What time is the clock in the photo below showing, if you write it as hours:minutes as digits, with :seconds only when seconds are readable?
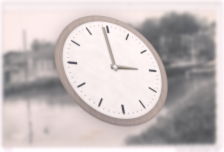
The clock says 2:59
